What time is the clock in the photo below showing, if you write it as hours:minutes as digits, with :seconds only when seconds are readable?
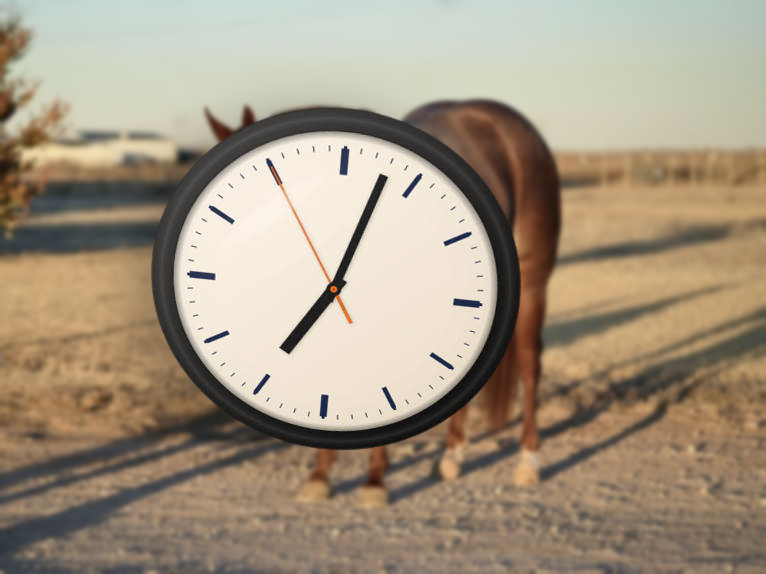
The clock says 7:02:55
